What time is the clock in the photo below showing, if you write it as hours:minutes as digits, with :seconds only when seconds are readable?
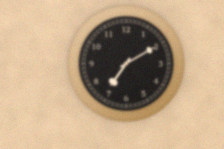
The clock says 7:10
